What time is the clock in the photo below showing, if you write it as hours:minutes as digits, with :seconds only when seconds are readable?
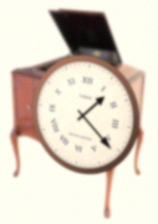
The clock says 1:21
